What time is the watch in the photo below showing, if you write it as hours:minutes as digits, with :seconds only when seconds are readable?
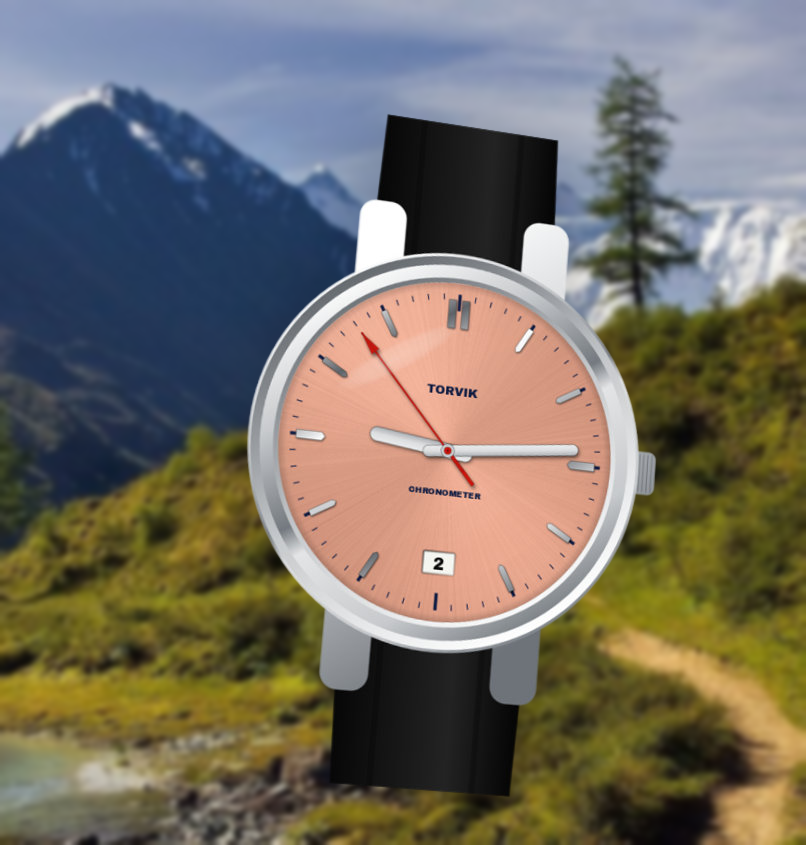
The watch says 9:13:53
